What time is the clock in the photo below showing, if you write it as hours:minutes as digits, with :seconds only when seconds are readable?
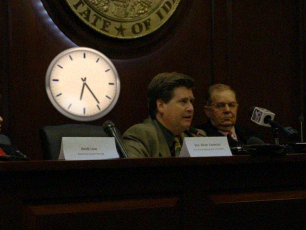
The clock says 6:24
